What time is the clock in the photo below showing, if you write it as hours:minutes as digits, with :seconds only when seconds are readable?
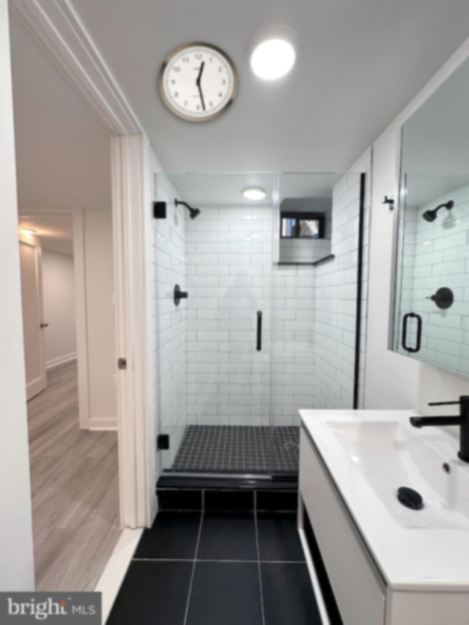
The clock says 12:28
